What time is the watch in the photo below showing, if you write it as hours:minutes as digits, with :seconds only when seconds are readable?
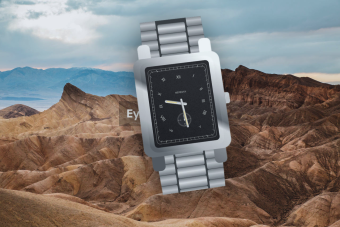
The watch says 9:29
